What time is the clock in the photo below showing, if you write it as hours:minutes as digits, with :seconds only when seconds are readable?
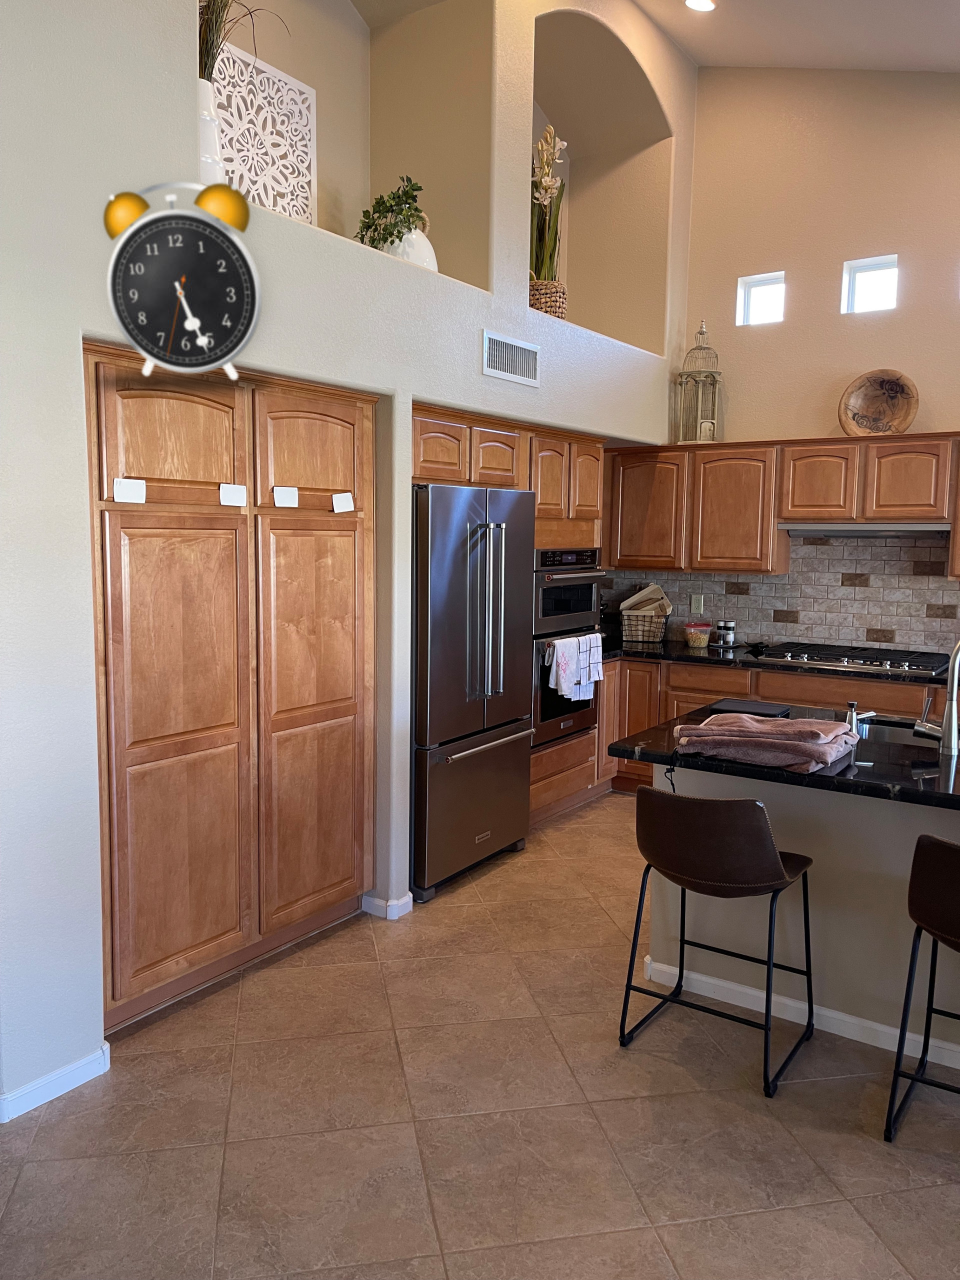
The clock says 5:26:33
